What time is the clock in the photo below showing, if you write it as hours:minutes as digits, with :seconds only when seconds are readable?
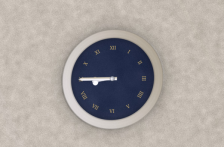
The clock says 8:45
